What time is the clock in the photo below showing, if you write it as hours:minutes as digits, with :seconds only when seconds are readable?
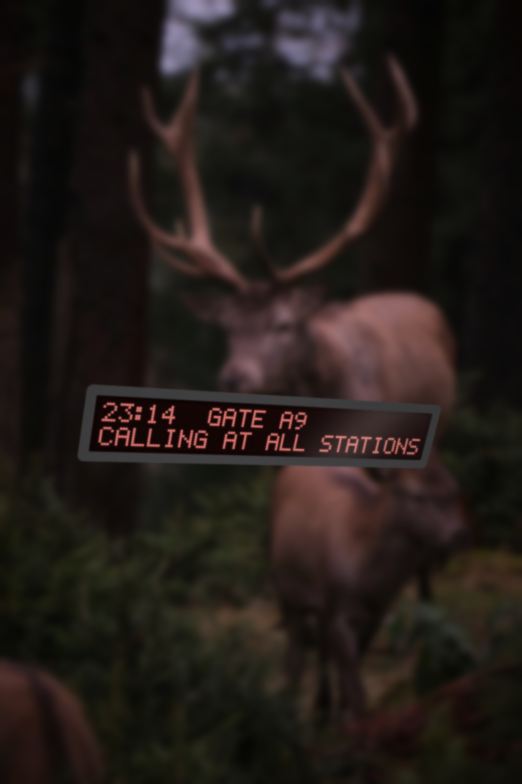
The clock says 23:14
